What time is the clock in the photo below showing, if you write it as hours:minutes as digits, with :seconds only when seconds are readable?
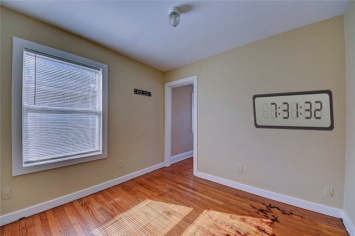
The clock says 7:31:32
